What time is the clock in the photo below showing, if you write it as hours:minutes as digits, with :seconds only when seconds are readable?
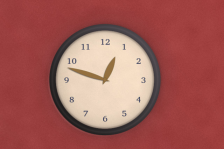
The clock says 12:48
